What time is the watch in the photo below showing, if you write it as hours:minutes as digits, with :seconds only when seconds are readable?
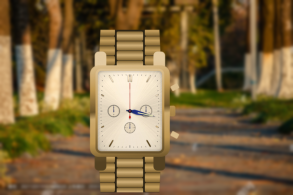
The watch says 3:17
